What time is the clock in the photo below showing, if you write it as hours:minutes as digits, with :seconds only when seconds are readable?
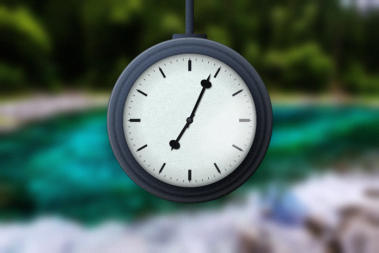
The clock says 7:04
